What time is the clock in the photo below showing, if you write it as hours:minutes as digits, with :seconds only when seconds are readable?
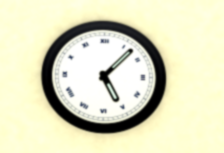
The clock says 5:07
